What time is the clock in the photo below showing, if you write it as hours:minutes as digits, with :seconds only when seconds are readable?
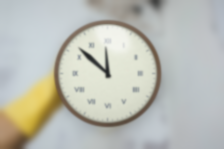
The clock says 11:52
